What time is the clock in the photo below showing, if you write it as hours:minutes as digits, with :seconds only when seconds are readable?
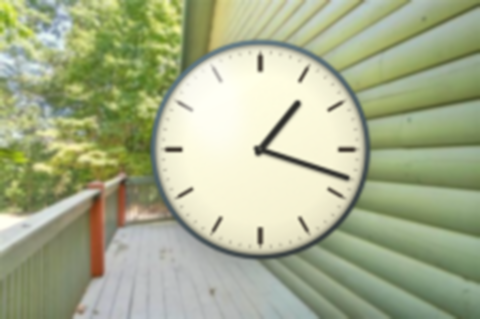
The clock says 1:18
